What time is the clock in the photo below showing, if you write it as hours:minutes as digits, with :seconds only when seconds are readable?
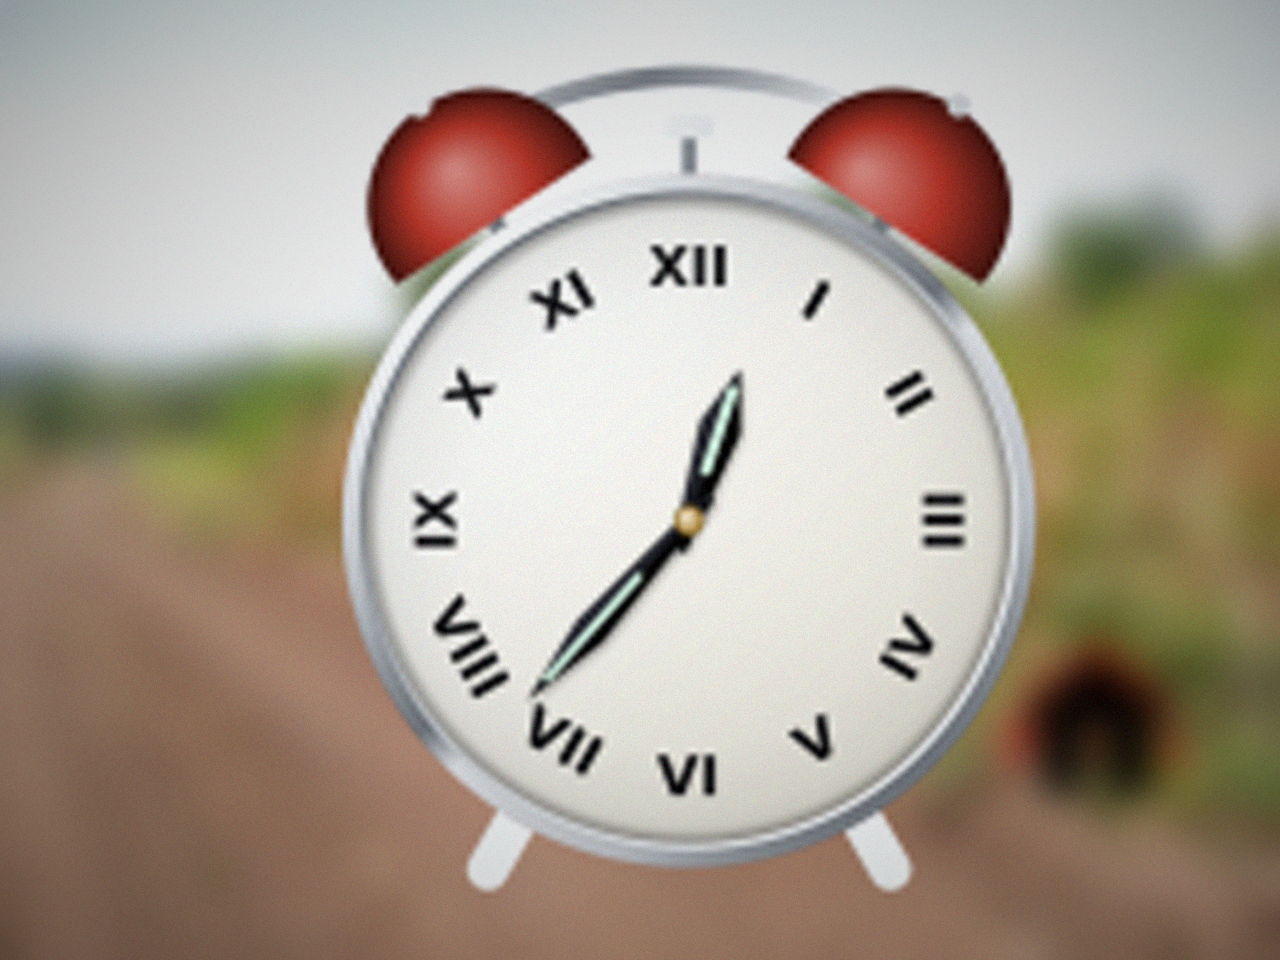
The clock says 12:37
